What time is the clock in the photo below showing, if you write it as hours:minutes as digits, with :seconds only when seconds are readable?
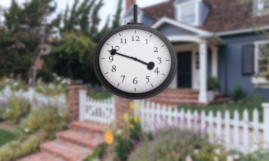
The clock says 3:48
